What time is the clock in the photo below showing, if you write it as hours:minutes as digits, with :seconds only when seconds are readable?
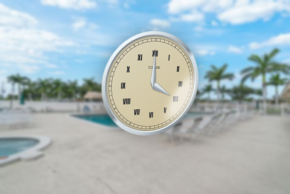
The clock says 4:00
